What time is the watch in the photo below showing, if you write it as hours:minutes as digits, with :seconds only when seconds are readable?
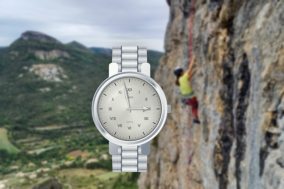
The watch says 2:58
